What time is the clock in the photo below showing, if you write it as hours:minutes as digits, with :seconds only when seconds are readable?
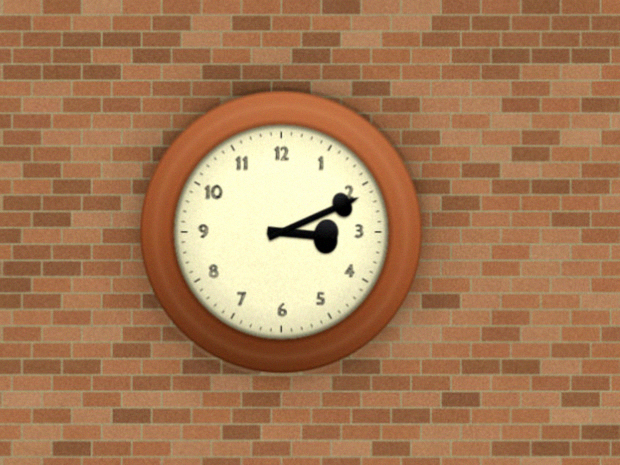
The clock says 3:11
